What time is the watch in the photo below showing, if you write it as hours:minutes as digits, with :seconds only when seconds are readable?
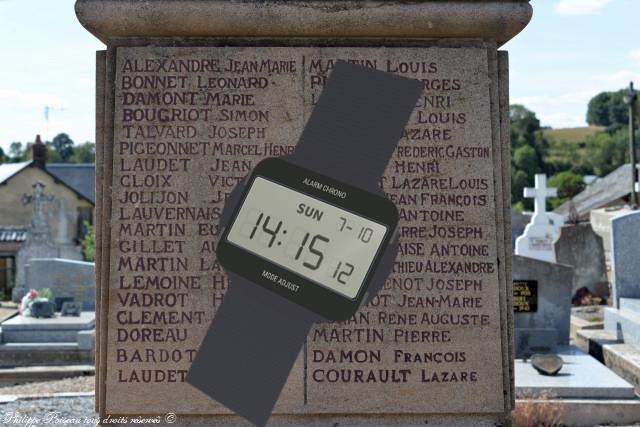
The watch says 14:15:12
